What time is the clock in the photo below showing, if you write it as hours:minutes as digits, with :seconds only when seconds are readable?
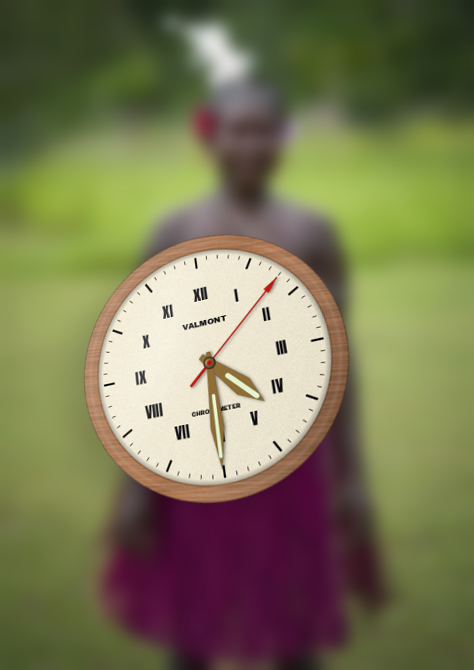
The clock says 4:30:08
